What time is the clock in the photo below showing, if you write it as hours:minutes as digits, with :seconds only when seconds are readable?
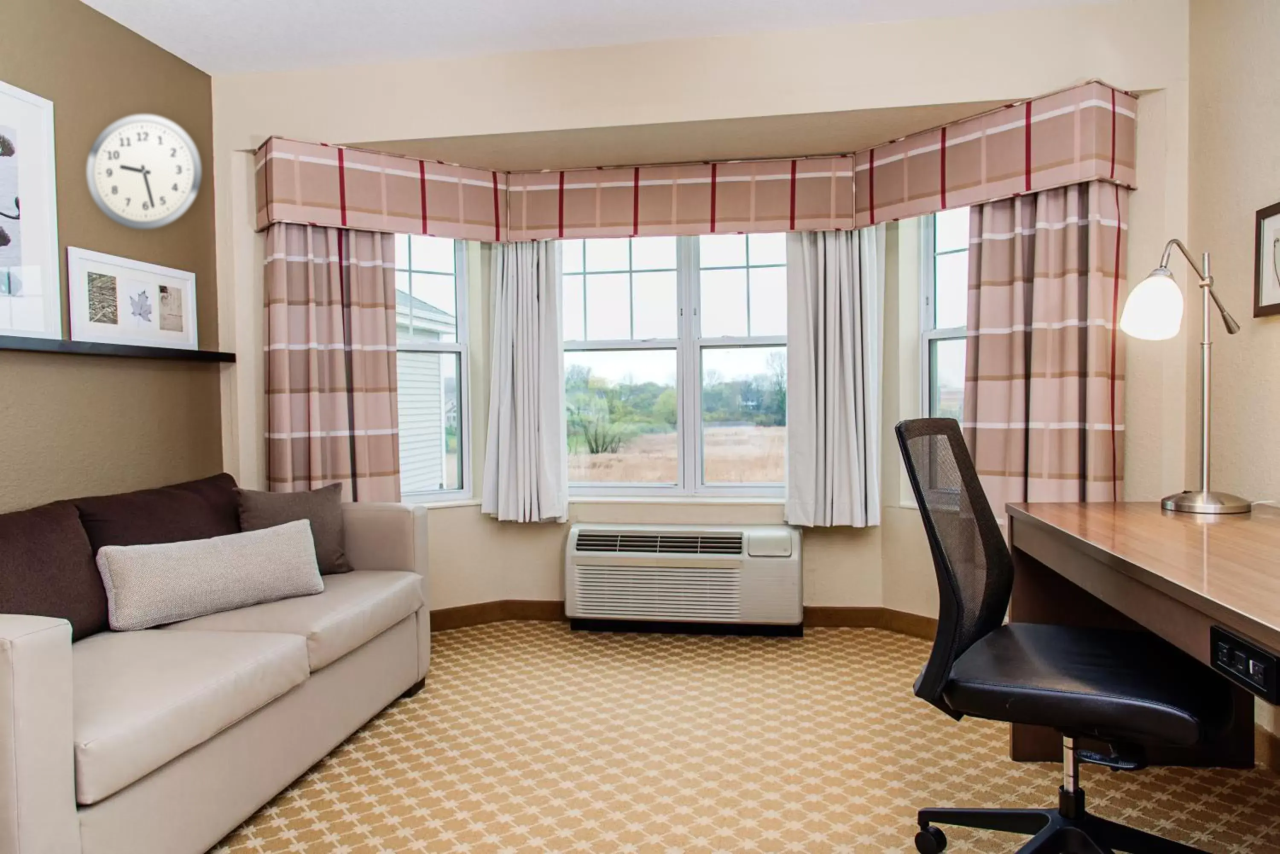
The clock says 9:28
